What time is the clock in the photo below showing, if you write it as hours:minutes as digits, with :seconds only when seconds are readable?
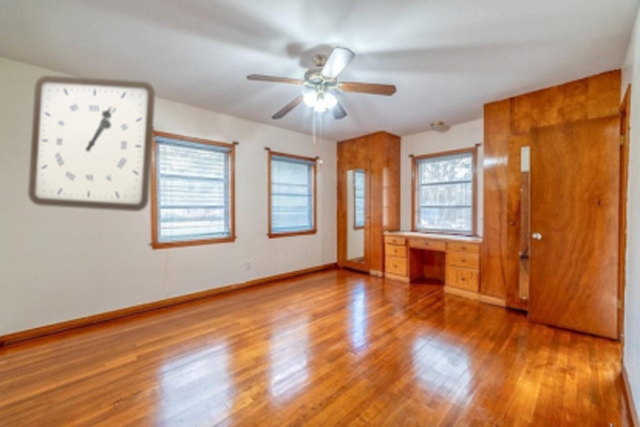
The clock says 1:04
